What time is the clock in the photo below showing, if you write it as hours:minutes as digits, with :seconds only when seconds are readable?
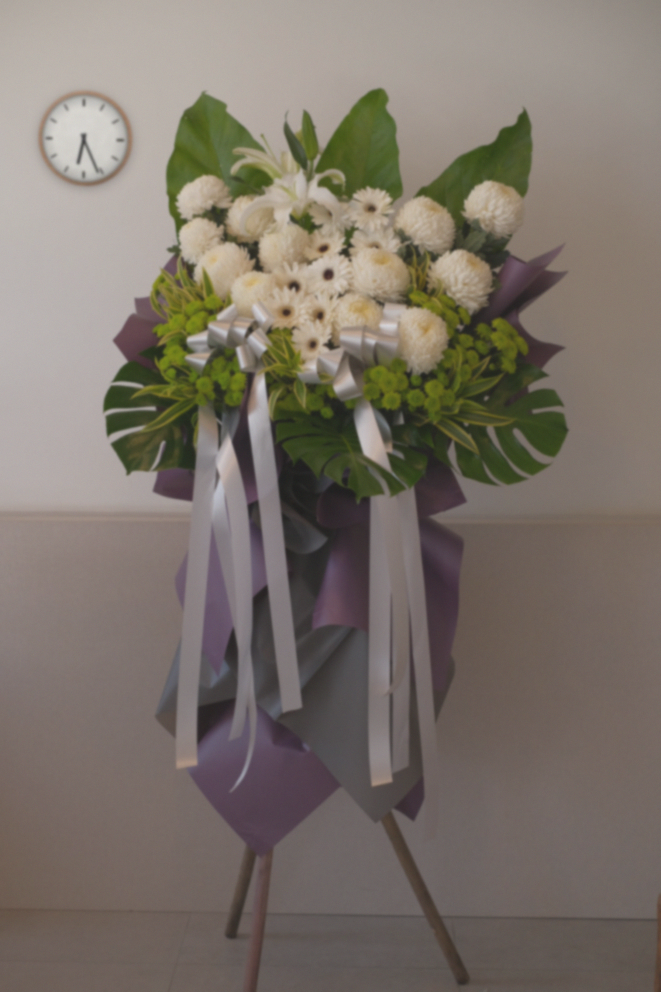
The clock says 6:26
